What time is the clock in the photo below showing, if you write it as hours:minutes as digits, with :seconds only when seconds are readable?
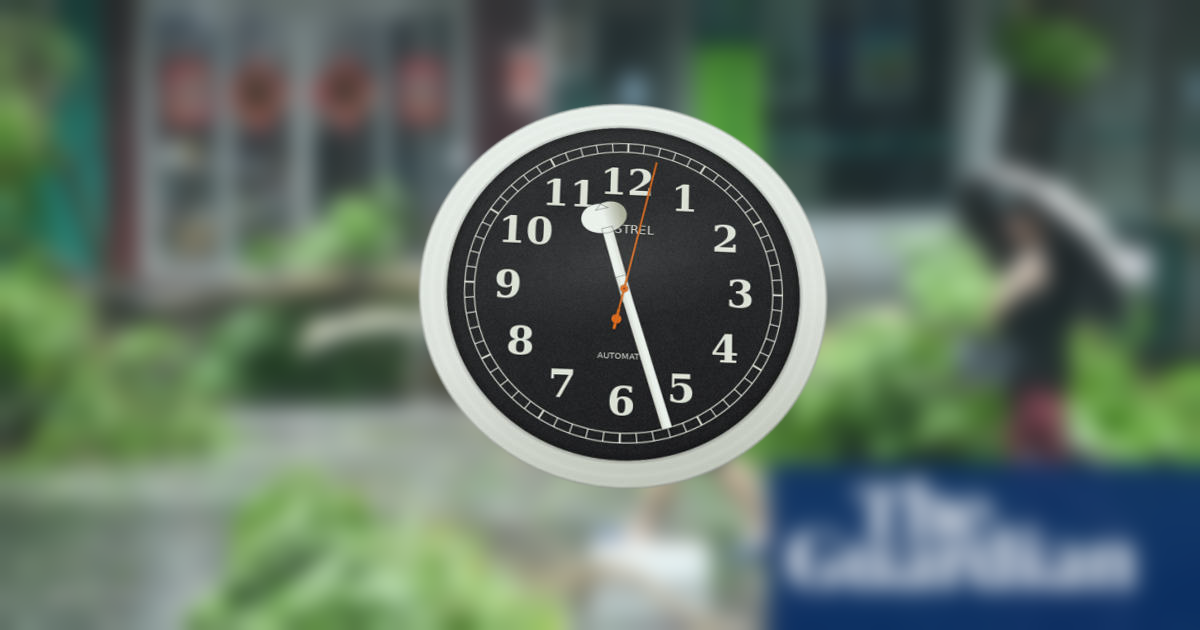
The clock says 11:27:02
